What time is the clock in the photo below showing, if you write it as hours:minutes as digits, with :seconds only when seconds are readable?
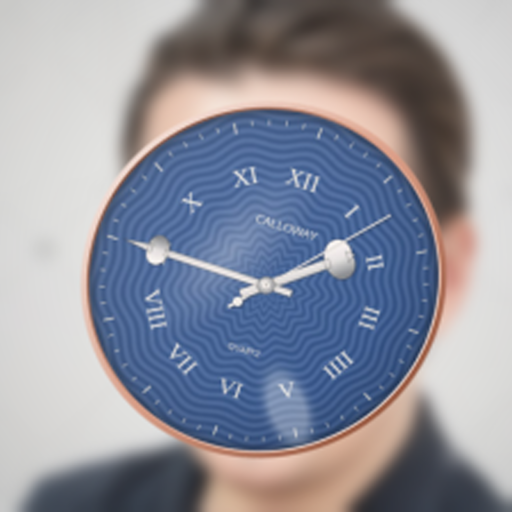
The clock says 1:45:07
